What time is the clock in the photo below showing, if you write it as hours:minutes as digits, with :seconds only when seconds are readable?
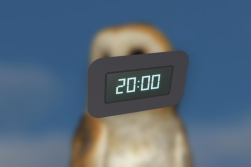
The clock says 20:00
